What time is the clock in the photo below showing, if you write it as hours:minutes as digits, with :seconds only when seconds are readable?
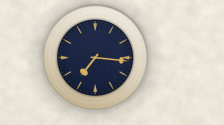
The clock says 7:16
